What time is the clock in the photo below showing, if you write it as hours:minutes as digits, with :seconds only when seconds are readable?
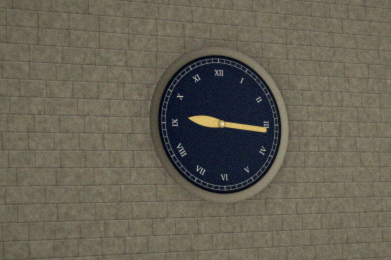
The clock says 9:16
